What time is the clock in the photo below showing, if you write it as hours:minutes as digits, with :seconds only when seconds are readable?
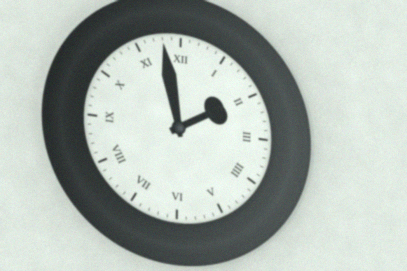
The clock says 1:58
